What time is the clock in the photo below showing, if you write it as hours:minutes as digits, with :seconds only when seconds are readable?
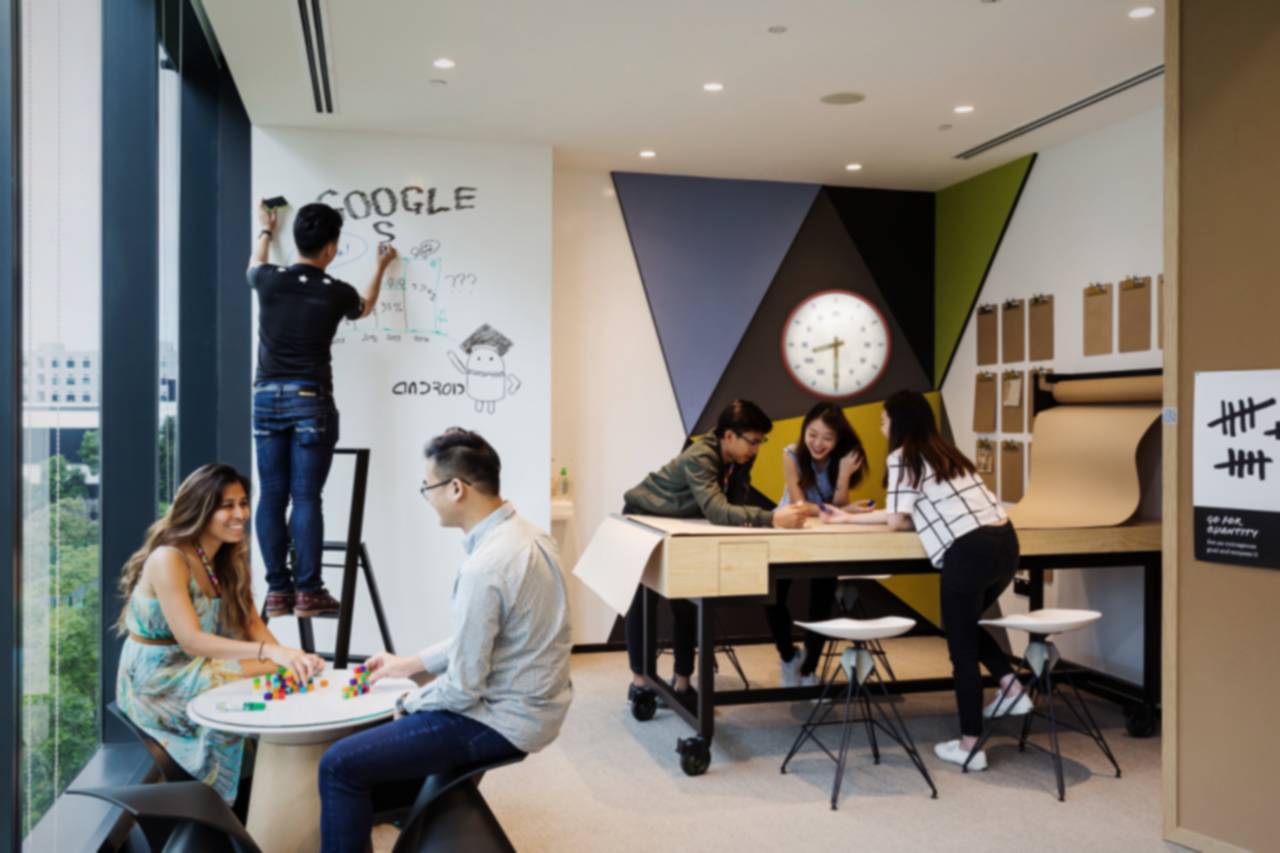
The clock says 8:30
